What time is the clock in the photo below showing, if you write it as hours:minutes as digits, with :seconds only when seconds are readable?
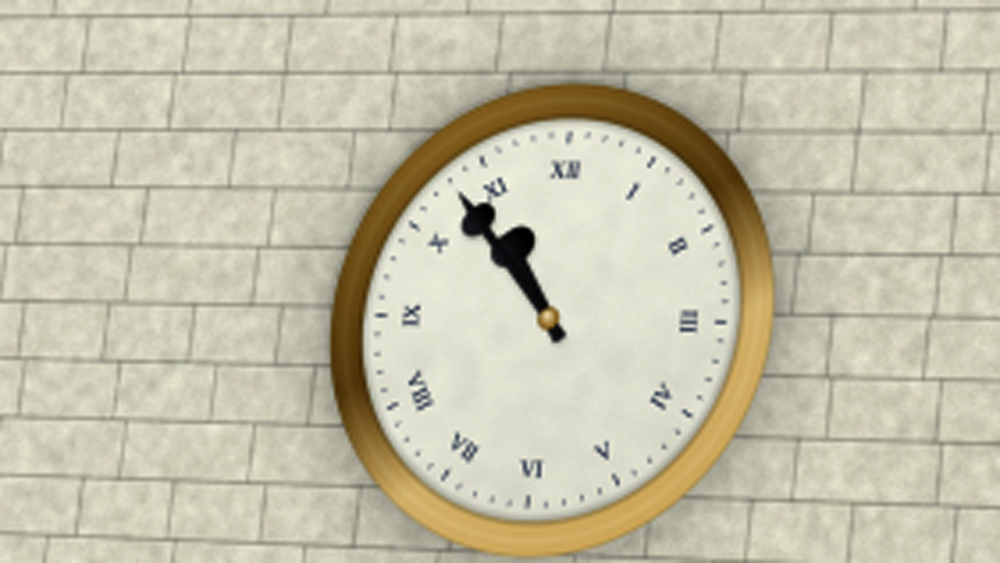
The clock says 10:53
